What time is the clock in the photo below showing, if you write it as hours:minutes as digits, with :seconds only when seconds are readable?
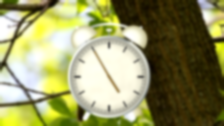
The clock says 4:55
